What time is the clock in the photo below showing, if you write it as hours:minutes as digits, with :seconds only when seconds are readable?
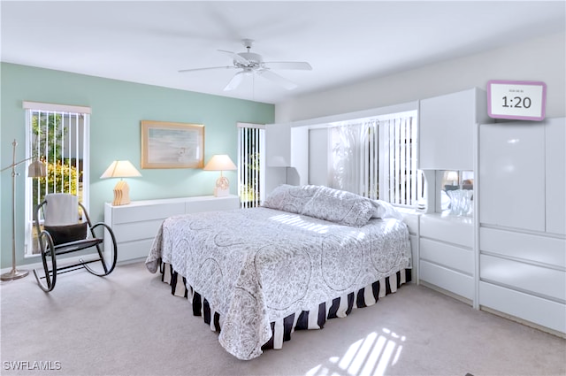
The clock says 1:20
